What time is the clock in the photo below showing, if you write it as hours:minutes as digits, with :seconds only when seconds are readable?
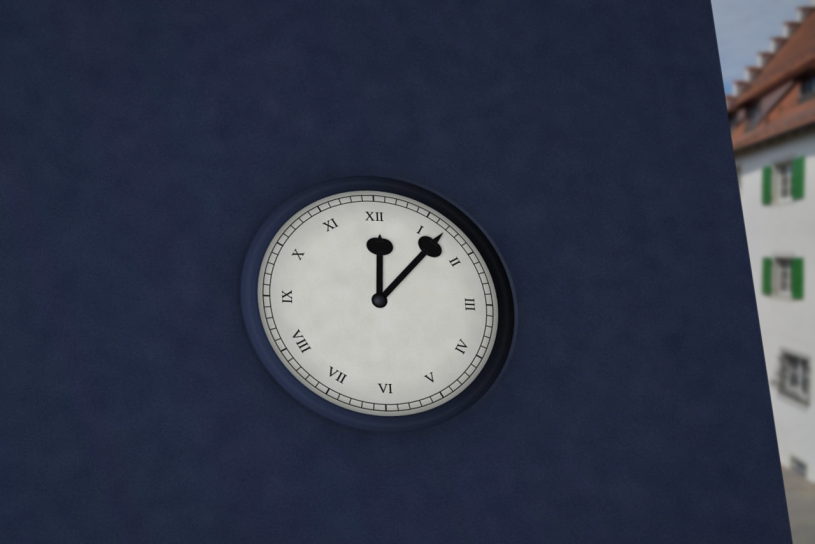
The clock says 12:07
